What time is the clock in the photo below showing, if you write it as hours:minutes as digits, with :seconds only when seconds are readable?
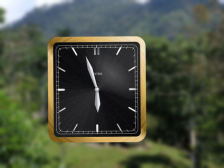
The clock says 5:57
